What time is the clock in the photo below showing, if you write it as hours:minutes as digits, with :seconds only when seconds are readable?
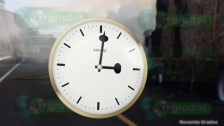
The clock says 3:01
